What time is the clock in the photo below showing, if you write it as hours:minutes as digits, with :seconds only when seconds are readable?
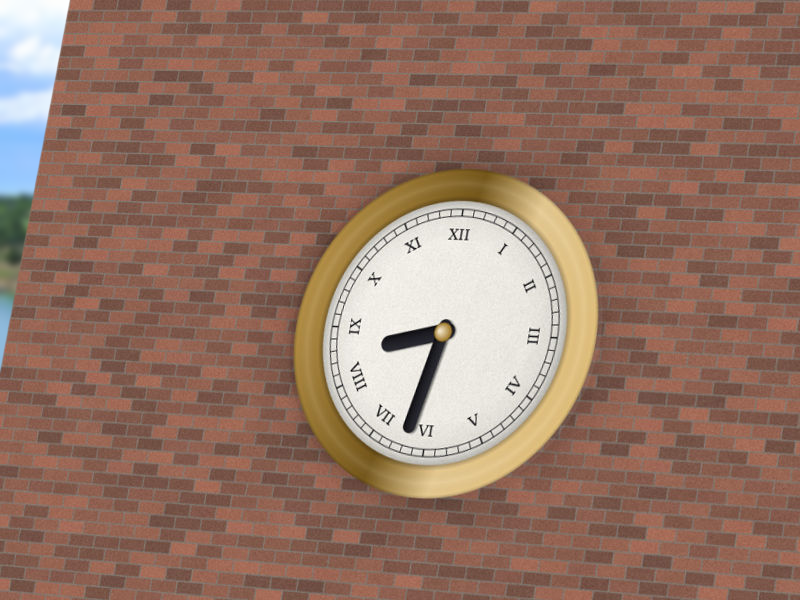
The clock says 8:32
